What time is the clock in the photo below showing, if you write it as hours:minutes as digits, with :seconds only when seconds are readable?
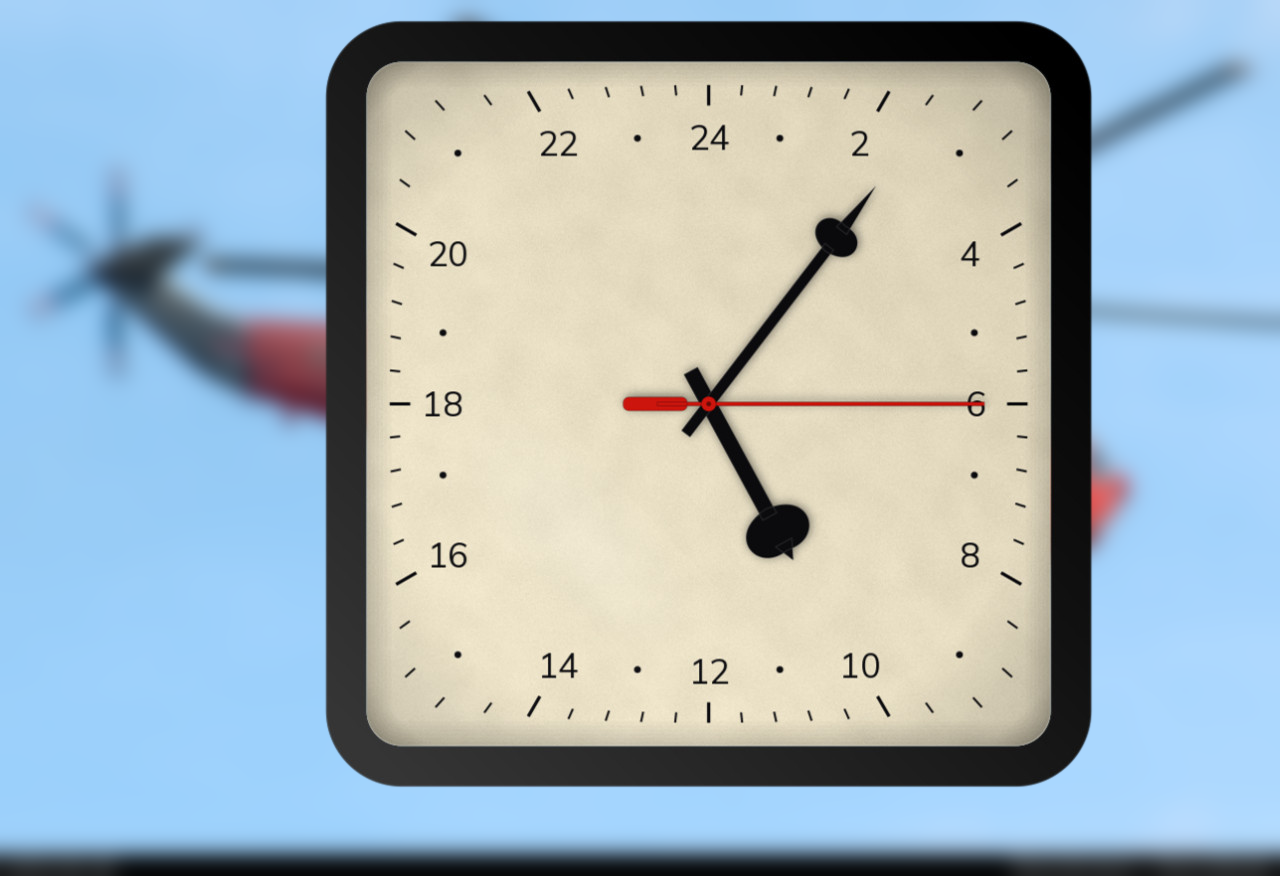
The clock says 10:06:15
